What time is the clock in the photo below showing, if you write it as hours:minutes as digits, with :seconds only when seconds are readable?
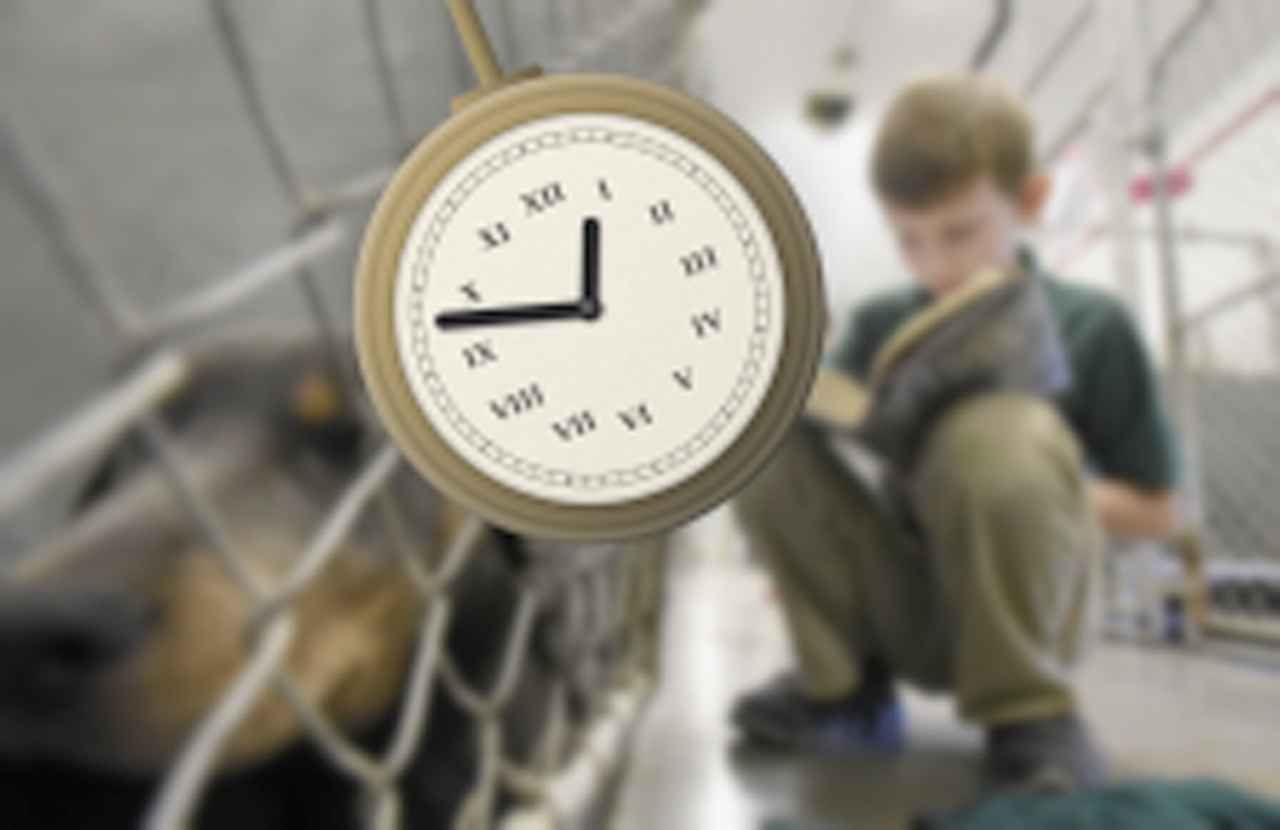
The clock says 12:48
